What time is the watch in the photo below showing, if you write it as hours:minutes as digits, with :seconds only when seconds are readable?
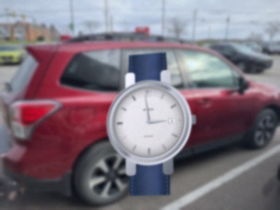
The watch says 2:59
